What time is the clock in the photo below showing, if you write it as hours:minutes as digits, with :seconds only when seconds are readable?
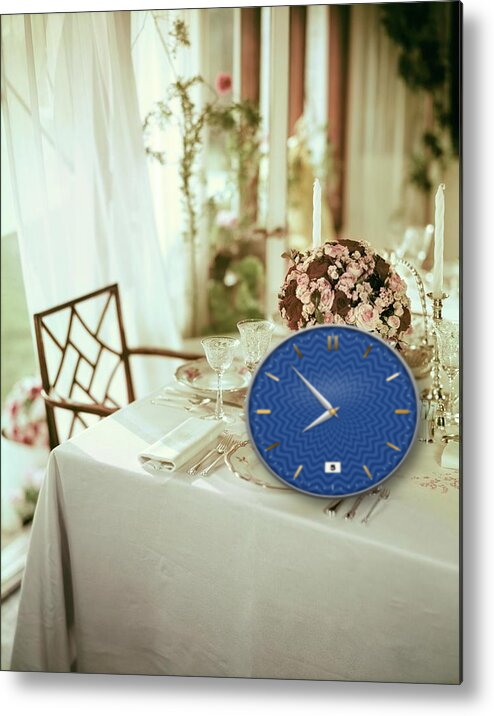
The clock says 7:53
